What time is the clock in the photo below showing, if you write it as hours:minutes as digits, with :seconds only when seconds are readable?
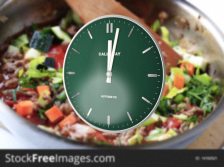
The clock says 12:02
